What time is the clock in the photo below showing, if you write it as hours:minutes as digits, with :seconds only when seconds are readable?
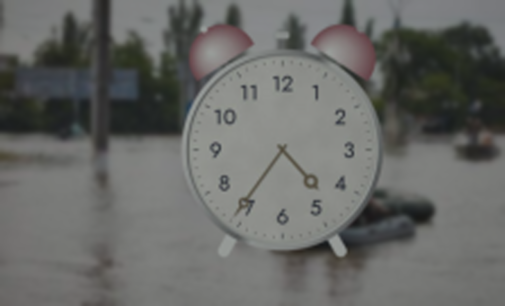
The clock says 4:36
